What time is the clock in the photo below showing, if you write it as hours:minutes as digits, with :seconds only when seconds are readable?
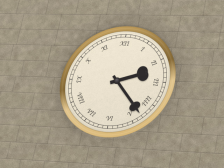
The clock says 2:23
